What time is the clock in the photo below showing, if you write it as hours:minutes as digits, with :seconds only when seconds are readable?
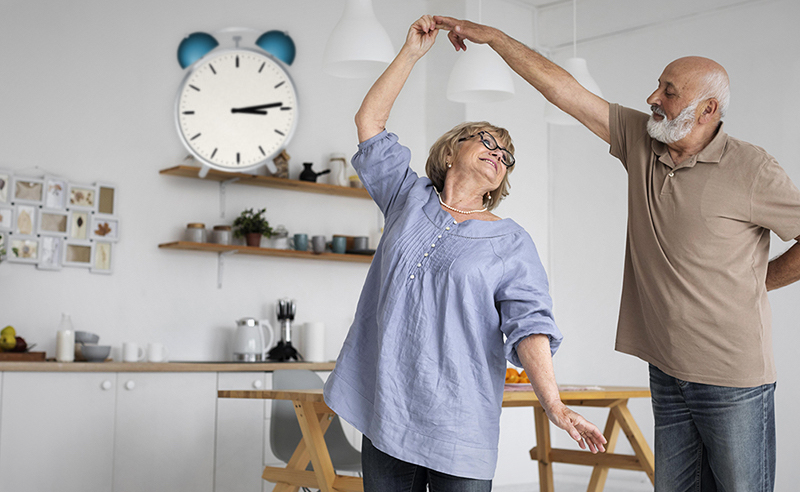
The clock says 3:14
